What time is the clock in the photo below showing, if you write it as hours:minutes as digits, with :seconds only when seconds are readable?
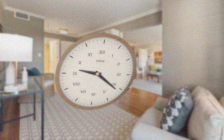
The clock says 9:21
